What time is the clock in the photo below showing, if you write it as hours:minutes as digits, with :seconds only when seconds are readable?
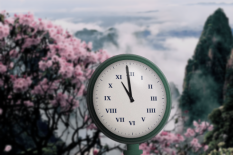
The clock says 10:59
